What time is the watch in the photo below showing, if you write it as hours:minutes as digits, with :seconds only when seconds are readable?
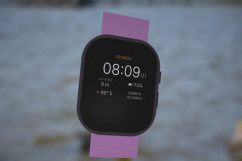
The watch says 8:09
